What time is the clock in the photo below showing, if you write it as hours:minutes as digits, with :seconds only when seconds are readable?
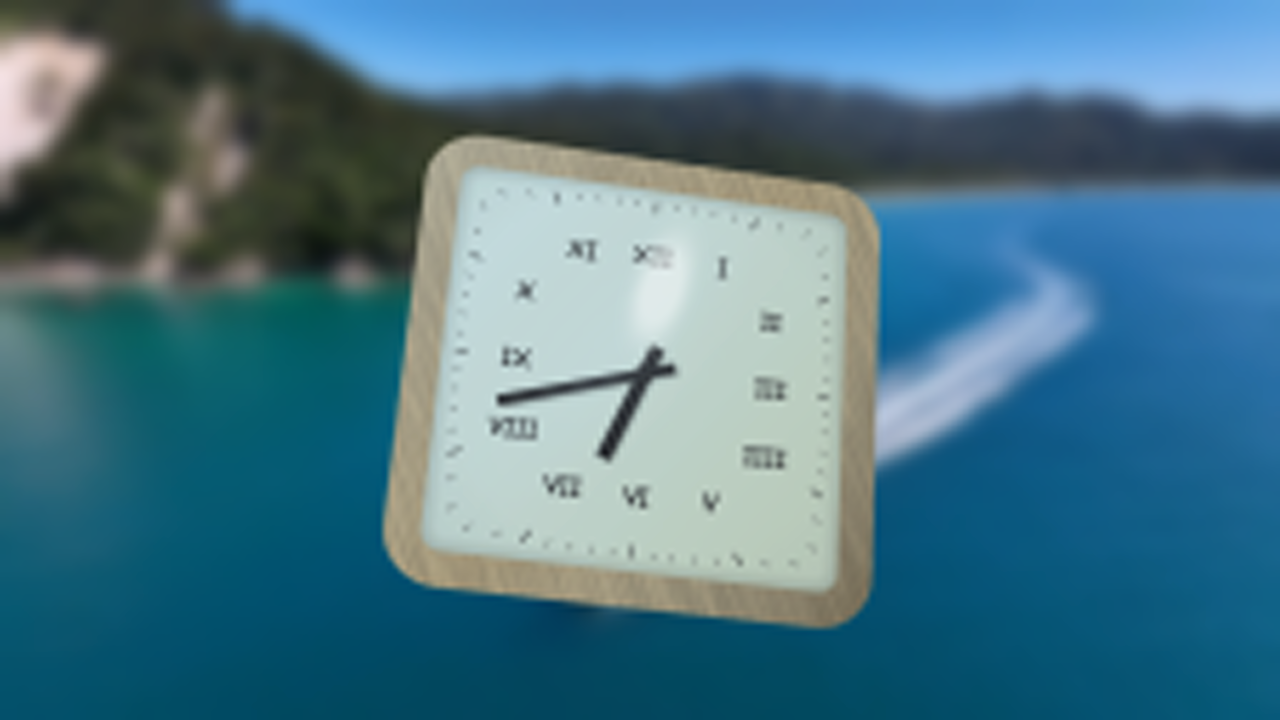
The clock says 6:42
